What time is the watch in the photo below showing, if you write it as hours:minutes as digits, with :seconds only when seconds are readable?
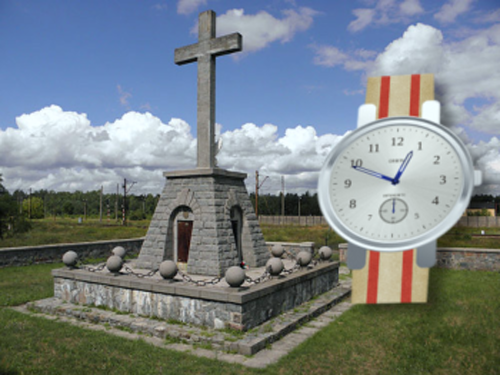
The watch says 12:49
